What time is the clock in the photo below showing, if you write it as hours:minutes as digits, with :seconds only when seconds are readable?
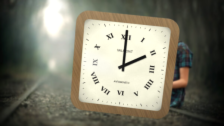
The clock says 2:00
